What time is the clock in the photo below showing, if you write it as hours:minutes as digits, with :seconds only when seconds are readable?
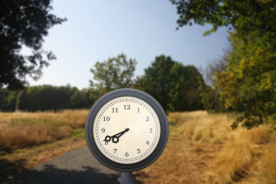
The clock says 7:41
